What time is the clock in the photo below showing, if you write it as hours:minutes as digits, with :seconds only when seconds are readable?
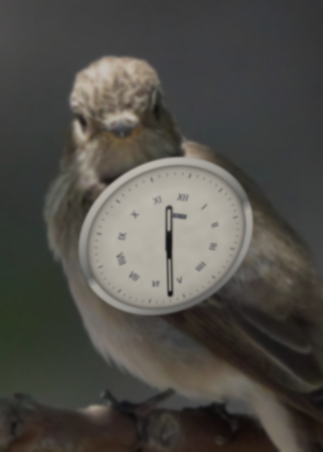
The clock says 11:27
